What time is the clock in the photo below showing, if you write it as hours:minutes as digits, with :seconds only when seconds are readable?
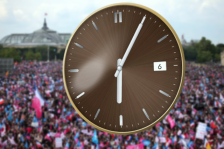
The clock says 6:05
